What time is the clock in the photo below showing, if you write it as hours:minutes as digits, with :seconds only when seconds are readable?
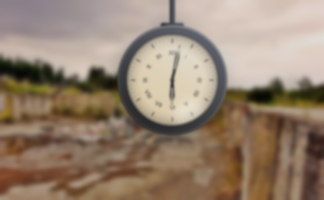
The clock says 6:02
